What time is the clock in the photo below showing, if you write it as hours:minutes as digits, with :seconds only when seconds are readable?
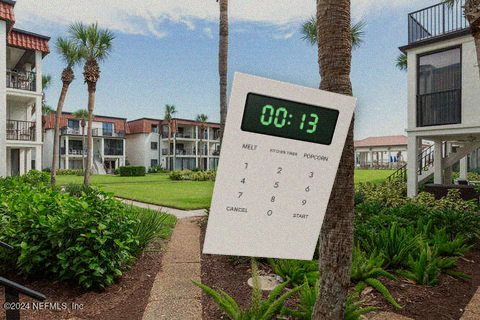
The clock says 0:13
